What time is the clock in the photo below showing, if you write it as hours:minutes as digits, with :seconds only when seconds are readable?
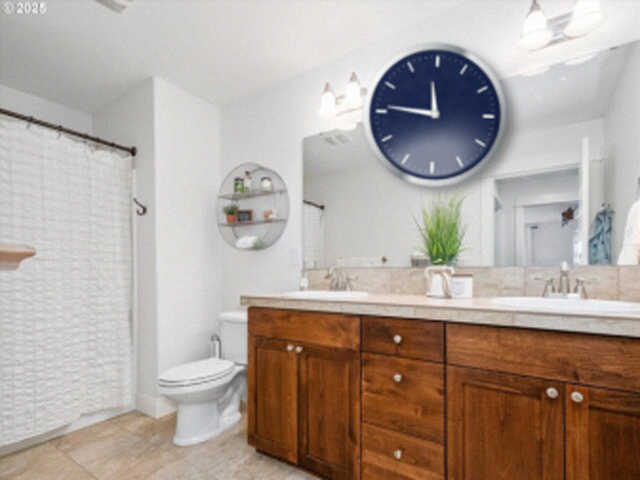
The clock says 11:46
